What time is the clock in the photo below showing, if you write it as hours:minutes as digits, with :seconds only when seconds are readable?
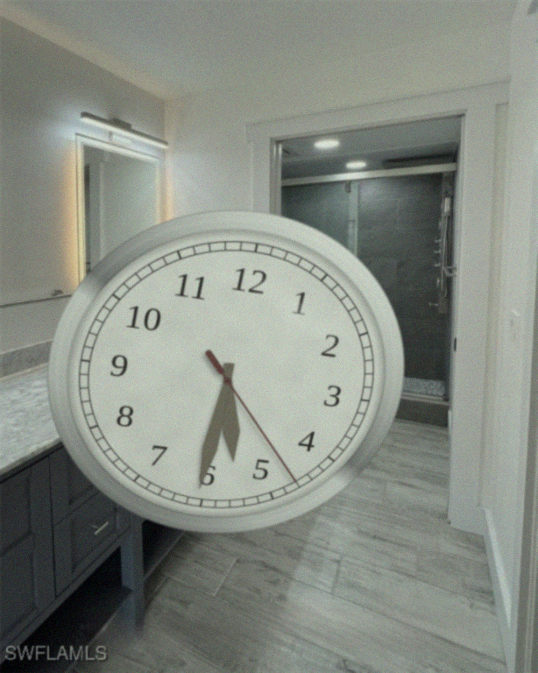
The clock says 5:30:23
